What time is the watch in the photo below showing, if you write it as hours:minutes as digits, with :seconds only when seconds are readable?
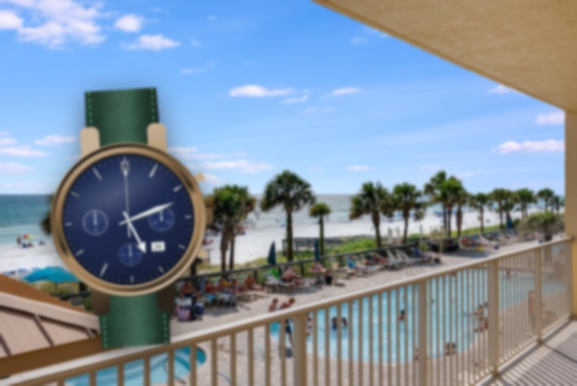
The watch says 5:12
